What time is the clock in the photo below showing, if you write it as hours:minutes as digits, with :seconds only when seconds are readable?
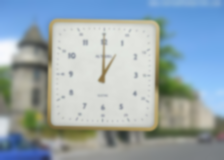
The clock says 1:00
